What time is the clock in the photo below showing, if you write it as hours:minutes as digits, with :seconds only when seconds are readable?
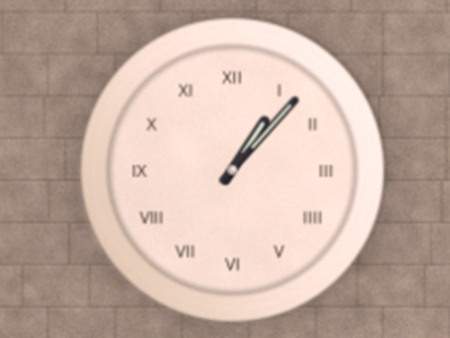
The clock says 1:07
